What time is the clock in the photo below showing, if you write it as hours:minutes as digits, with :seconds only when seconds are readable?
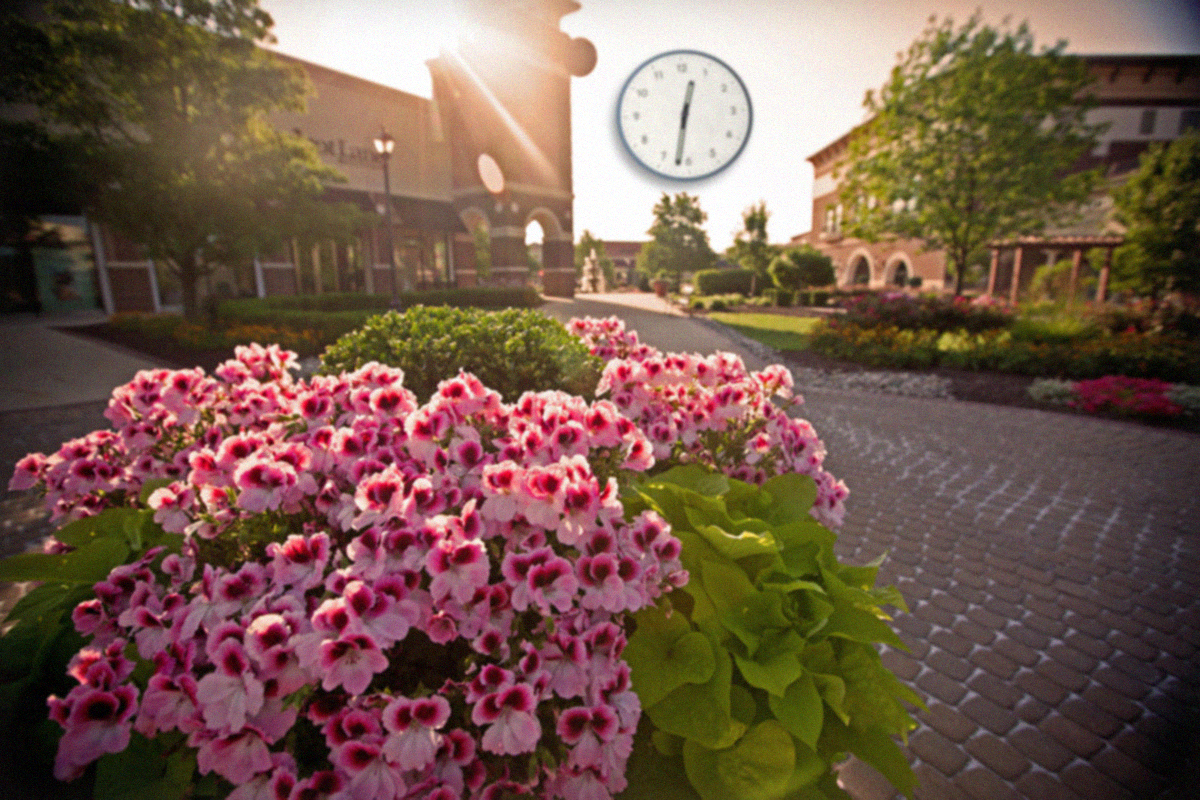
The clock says 12:32
